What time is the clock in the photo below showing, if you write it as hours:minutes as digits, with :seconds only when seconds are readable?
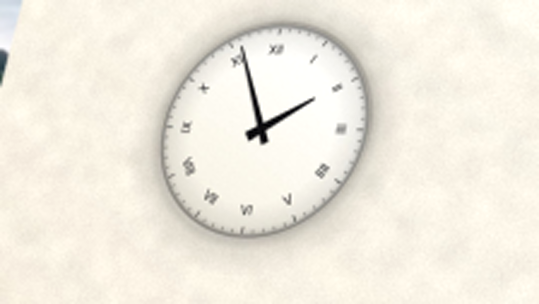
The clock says 1:56
